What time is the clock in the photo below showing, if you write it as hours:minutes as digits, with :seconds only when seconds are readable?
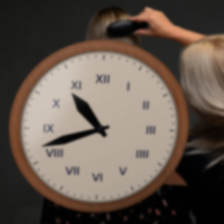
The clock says 10:42
